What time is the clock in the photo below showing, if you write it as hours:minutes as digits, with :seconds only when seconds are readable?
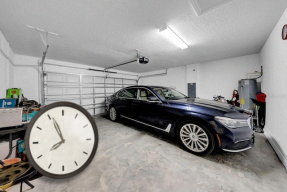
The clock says 7:56
